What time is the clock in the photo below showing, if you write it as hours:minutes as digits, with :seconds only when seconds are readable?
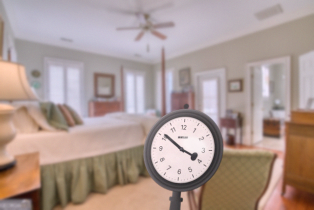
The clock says 3:51
